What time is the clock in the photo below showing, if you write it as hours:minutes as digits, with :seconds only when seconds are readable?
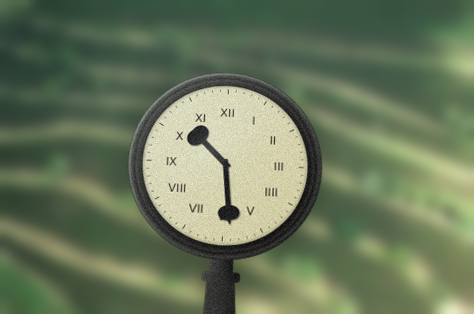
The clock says 10:29
